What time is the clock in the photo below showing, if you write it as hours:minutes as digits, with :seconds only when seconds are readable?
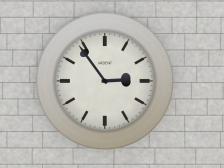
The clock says 2:54
